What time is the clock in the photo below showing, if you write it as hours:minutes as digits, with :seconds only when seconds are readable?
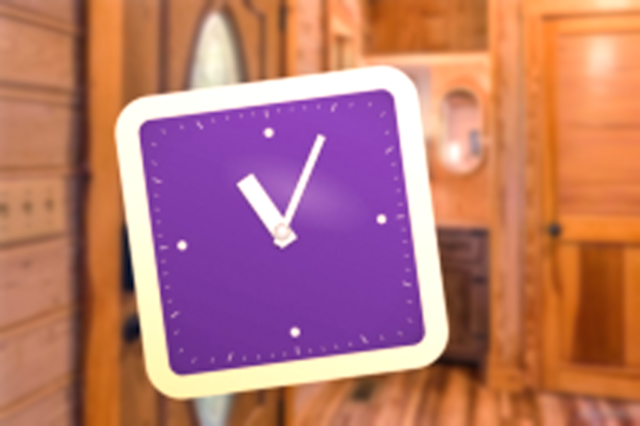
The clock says 11:05
